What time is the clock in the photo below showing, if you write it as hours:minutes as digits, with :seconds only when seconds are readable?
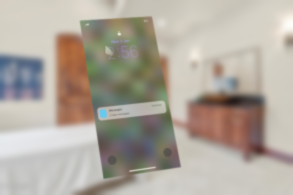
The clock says 2:56
